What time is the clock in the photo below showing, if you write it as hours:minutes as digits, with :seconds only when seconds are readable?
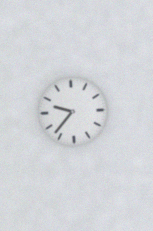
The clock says 9:37
